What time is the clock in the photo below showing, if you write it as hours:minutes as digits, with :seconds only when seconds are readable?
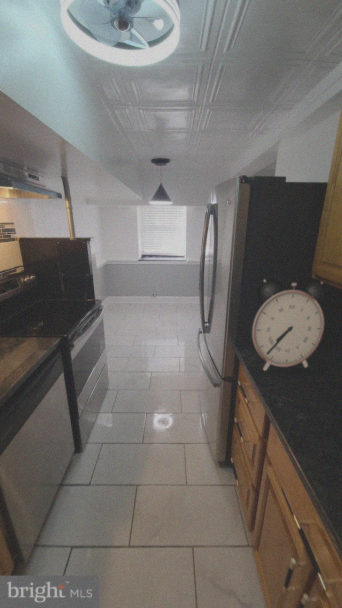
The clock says 7:37
